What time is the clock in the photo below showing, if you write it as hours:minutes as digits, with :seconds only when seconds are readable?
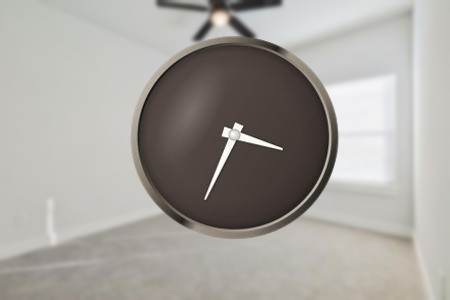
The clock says 3:34
